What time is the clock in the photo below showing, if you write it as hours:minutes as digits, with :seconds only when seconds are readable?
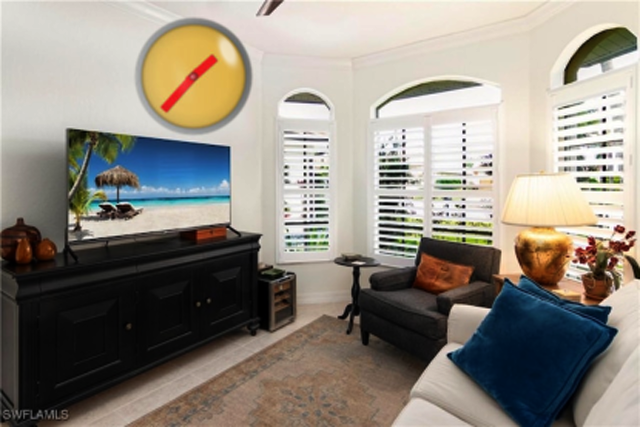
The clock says 1:37
